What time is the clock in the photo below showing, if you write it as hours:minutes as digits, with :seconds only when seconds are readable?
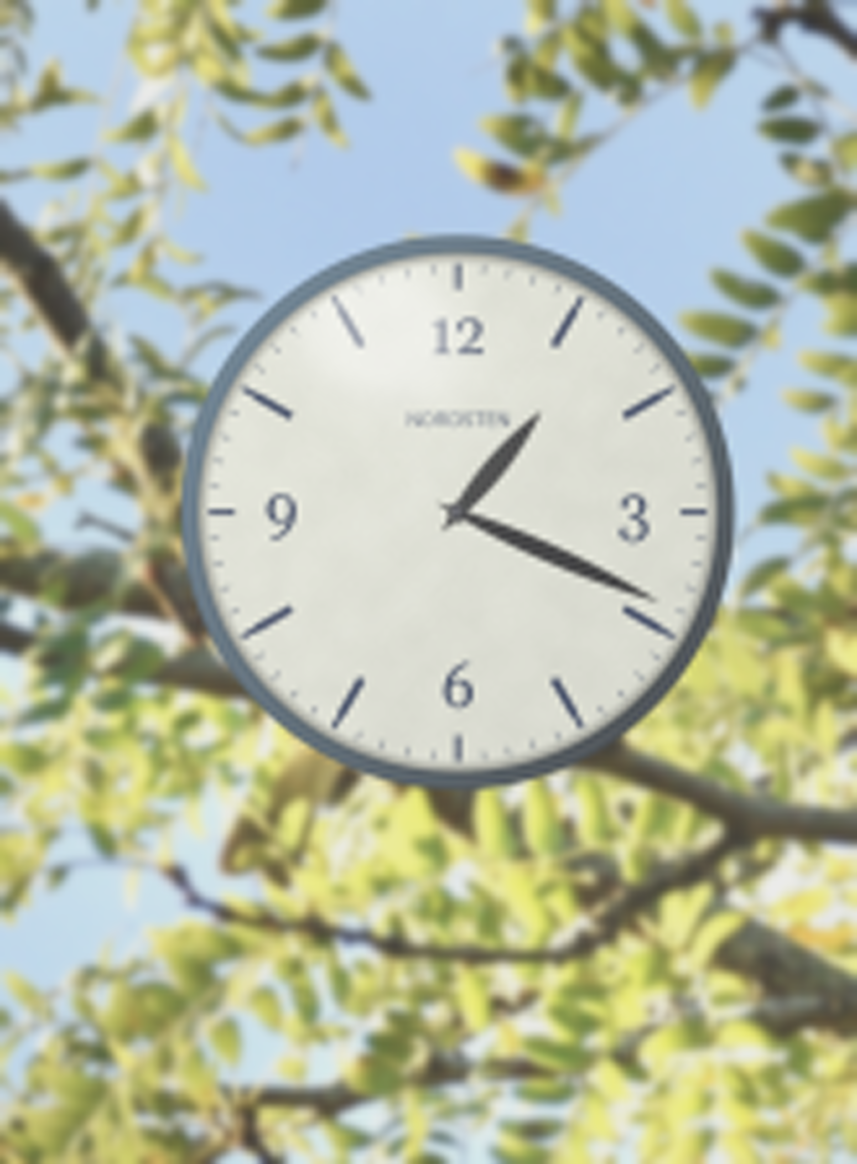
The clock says 1:19
